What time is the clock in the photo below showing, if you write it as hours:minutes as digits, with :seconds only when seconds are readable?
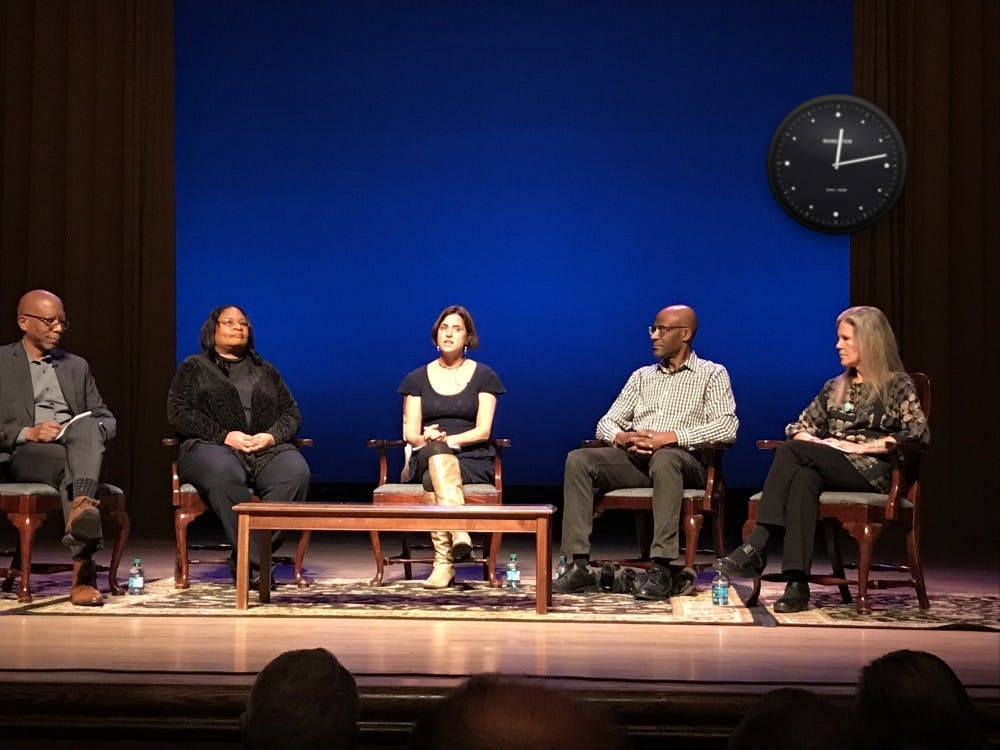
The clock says 12:13
